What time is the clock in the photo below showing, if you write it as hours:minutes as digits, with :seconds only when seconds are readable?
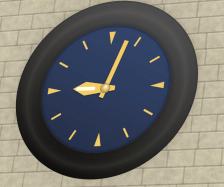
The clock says 9:03
